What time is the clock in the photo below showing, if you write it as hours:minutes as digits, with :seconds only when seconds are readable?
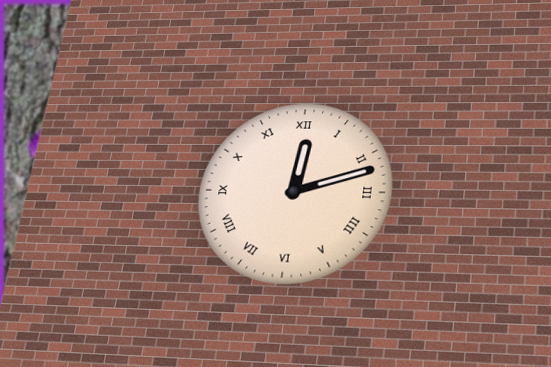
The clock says 12:12
